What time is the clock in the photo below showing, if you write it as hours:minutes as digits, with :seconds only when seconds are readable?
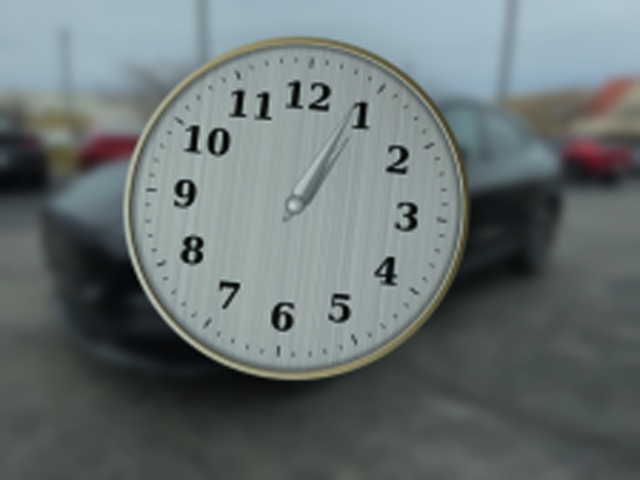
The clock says 1:04
